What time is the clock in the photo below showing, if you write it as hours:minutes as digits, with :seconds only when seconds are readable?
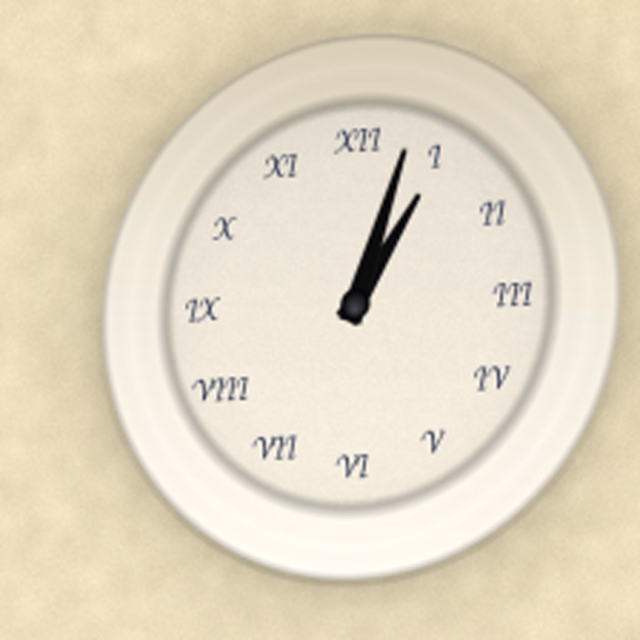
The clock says 1:03
